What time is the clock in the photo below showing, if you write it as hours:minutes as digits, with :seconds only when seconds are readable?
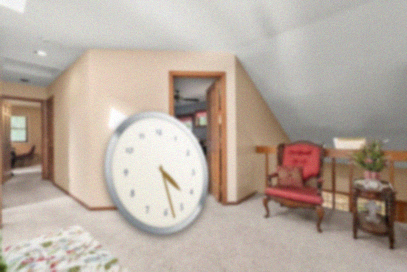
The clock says 4:28
